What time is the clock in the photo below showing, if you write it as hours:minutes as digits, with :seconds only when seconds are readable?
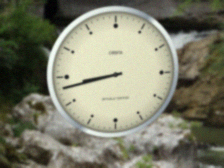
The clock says 8:43
